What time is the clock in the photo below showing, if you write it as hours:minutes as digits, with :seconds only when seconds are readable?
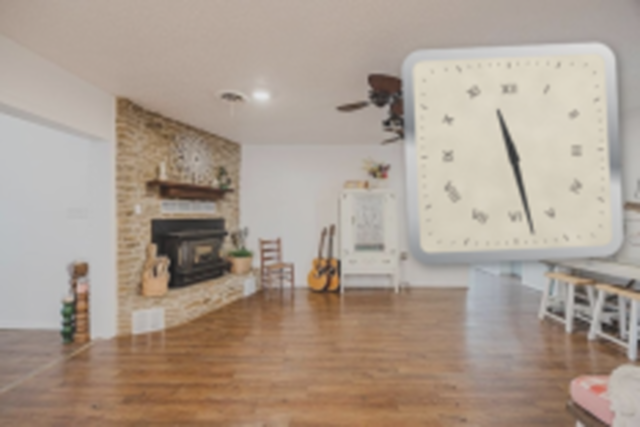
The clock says 11:28
